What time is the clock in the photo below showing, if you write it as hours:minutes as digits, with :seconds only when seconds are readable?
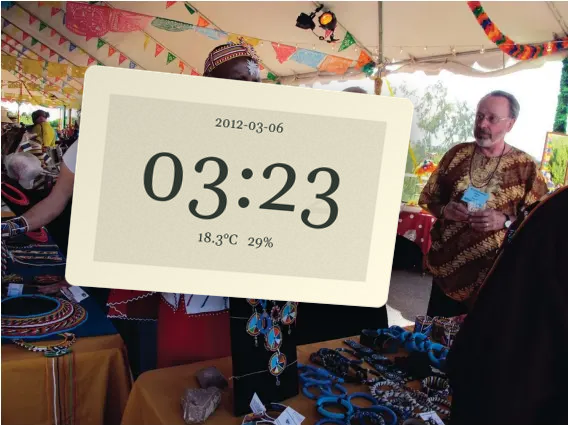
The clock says 3:23
